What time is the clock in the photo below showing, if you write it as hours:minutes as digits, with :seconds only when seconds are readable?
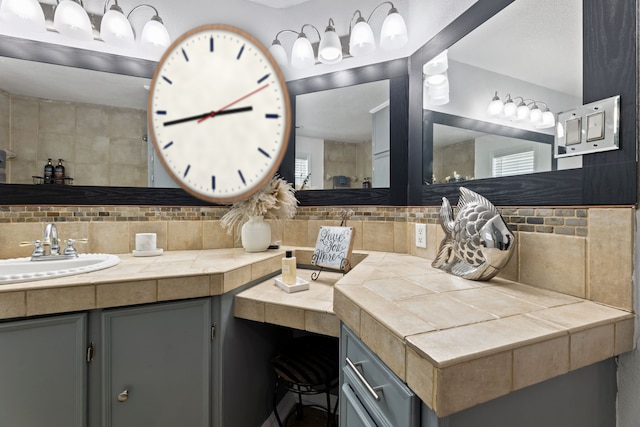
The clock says 2:43:11
